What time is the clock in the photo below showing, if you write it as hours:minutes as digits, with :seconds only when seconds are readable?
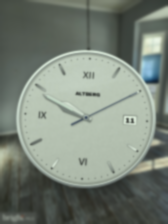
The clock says 9:49:10
